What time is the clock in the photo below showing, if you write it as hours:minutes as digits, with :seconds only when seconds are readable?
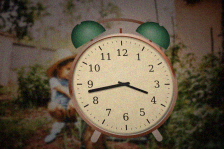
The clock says 3:43
